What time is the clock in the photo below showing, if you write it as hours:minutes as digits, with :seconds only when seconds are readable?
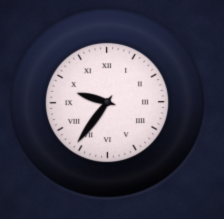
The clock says 9:36
